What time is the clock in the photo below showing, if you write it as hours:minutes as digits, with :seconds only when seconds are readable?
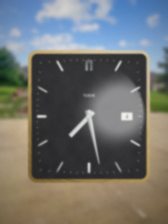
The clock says 7:28
